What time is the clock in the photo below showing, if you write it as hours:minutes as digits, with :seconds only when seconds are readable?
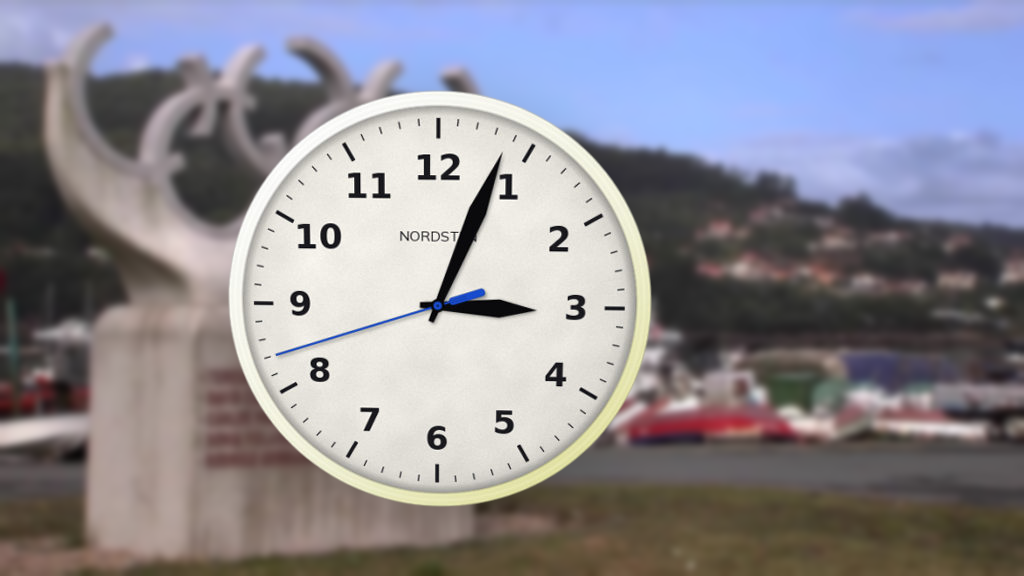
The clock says 3:03:42
